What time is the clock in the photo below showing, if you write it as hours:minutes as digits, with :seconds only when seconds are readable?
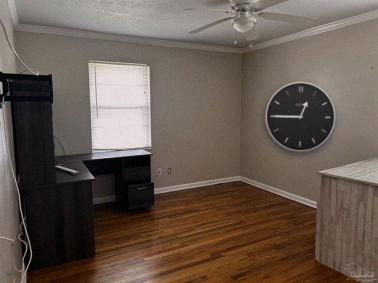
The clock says 12:45
